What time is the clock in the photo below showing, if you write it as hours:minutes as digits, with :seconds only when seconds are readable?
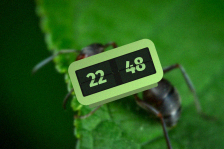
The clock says 22:48
